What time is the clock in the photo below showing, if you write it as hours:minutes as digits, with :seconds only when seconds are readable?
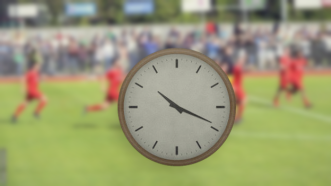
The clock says 10:19
